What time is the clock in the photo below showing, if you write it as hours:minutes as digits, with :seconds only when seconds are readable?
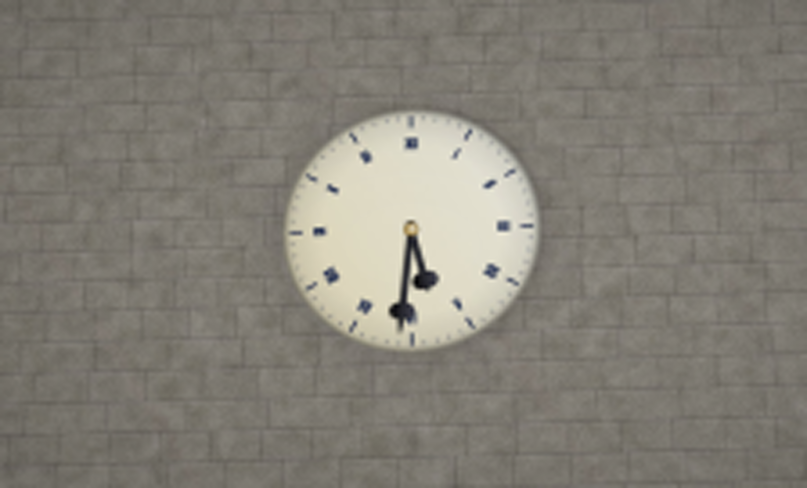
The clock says 5:31
